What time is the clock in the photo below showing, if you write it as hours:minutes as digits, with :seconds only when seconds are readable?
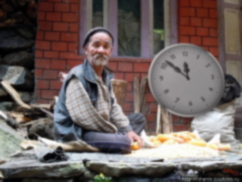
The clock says 11:52
